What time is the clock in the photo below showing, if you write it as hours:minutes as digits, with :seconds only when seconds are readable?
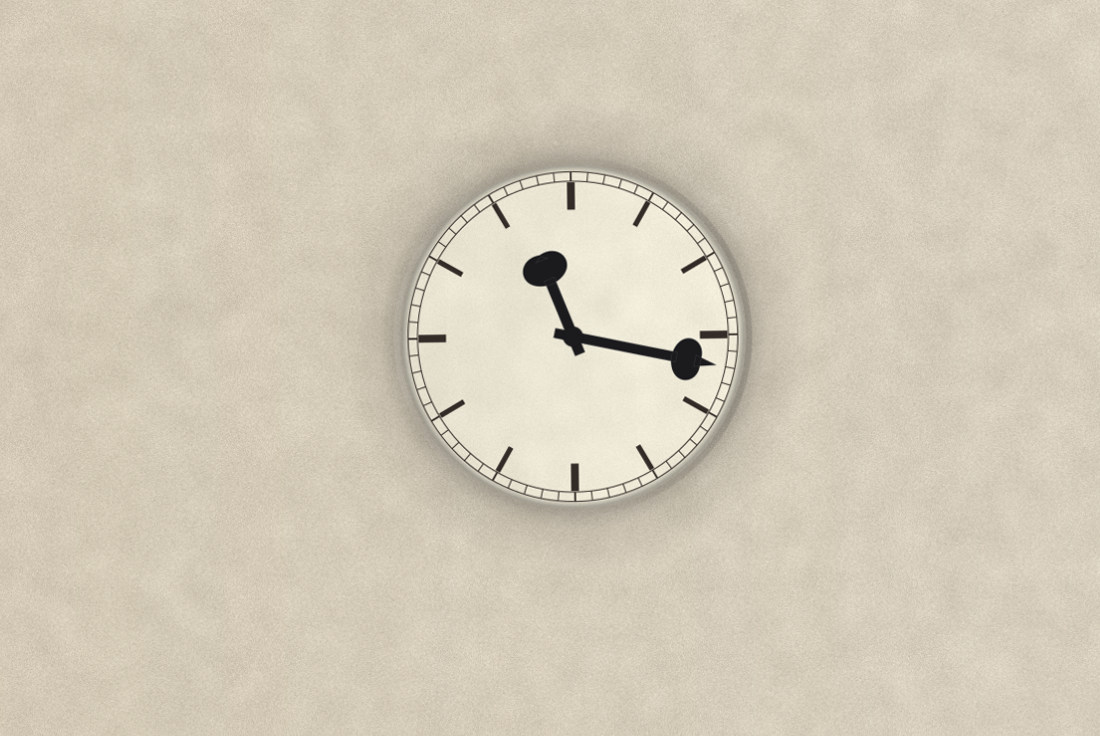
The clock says 11:17
